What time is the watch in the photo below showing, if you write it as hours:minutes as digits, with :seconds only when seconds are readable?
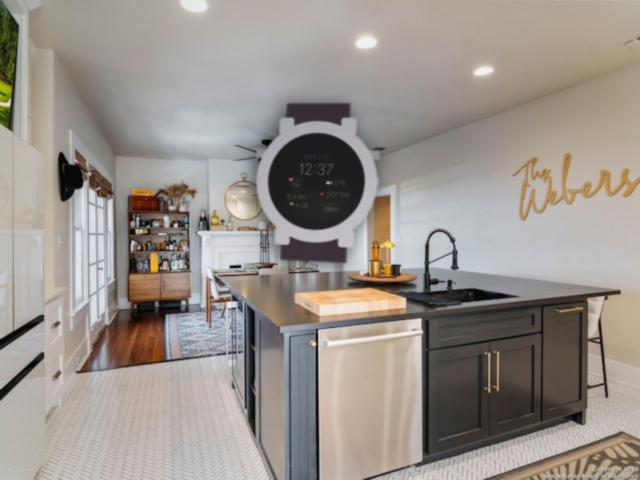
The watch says 12:37
